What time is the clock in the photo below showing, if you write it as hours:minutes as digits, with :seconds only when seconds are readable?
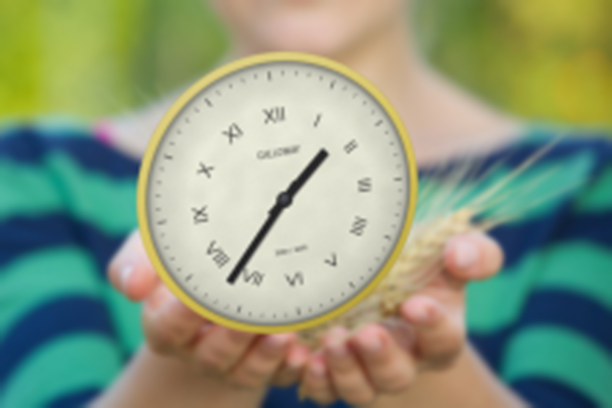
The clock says 1:37
